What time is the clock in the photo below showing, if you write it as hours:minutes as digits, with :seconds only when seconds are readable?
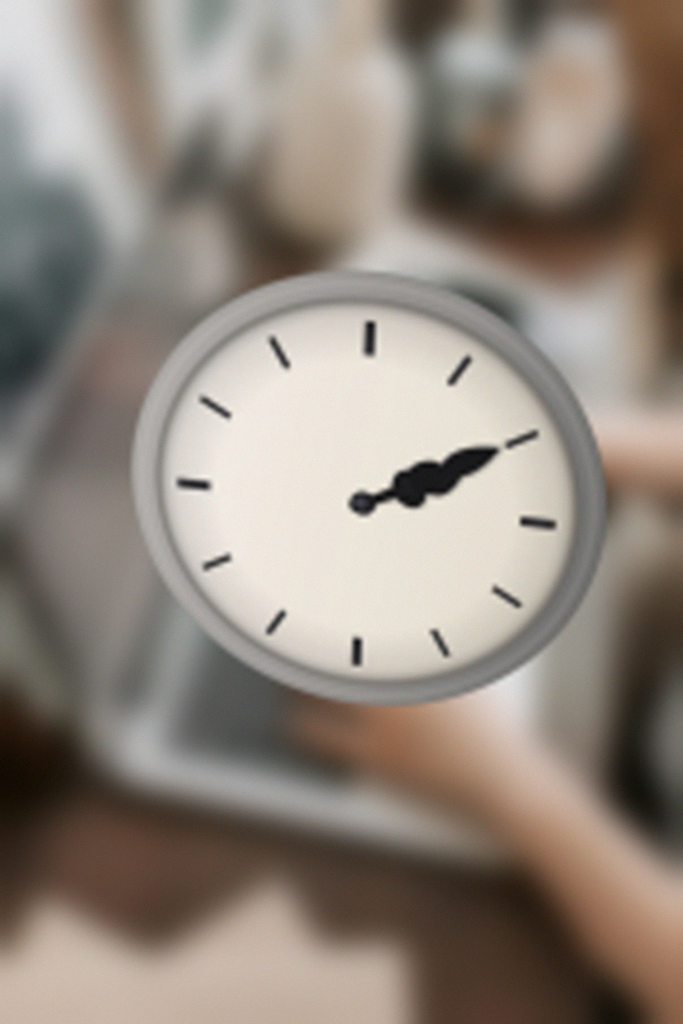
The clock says 2:10
